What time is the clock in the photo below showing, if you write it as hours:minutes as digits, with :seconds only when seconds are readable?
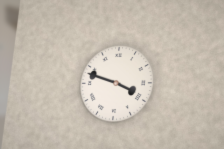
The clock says 3:48
